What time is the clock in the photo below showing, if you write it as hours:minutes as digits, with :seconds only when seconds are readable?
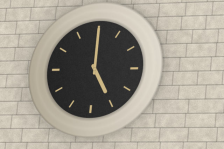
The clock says 5:00
